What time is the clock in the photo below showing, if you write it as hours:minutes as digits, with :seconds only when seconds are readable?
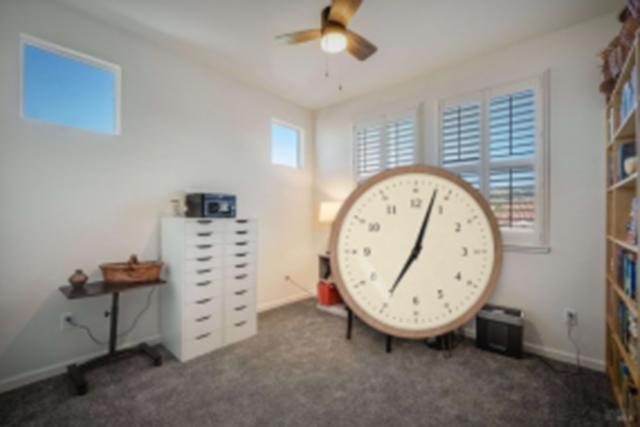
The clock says 7:03
